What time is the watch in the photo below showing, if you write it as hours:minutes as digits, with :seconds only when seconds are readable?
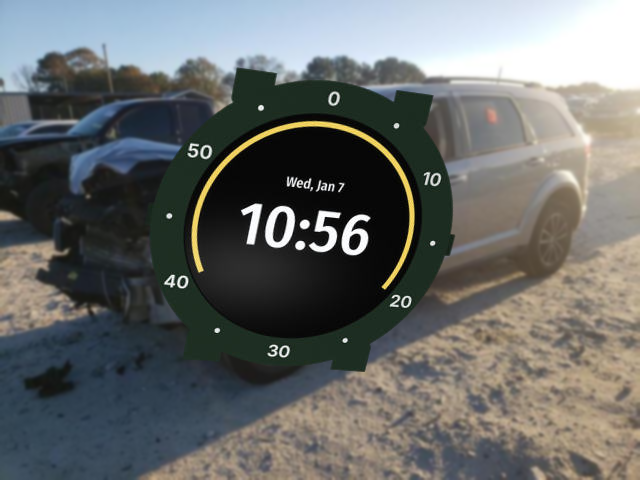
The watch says 10:56
